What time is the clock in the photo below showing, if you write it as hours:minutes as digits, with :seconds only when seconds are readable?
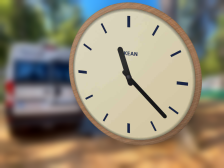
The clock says 11:22
